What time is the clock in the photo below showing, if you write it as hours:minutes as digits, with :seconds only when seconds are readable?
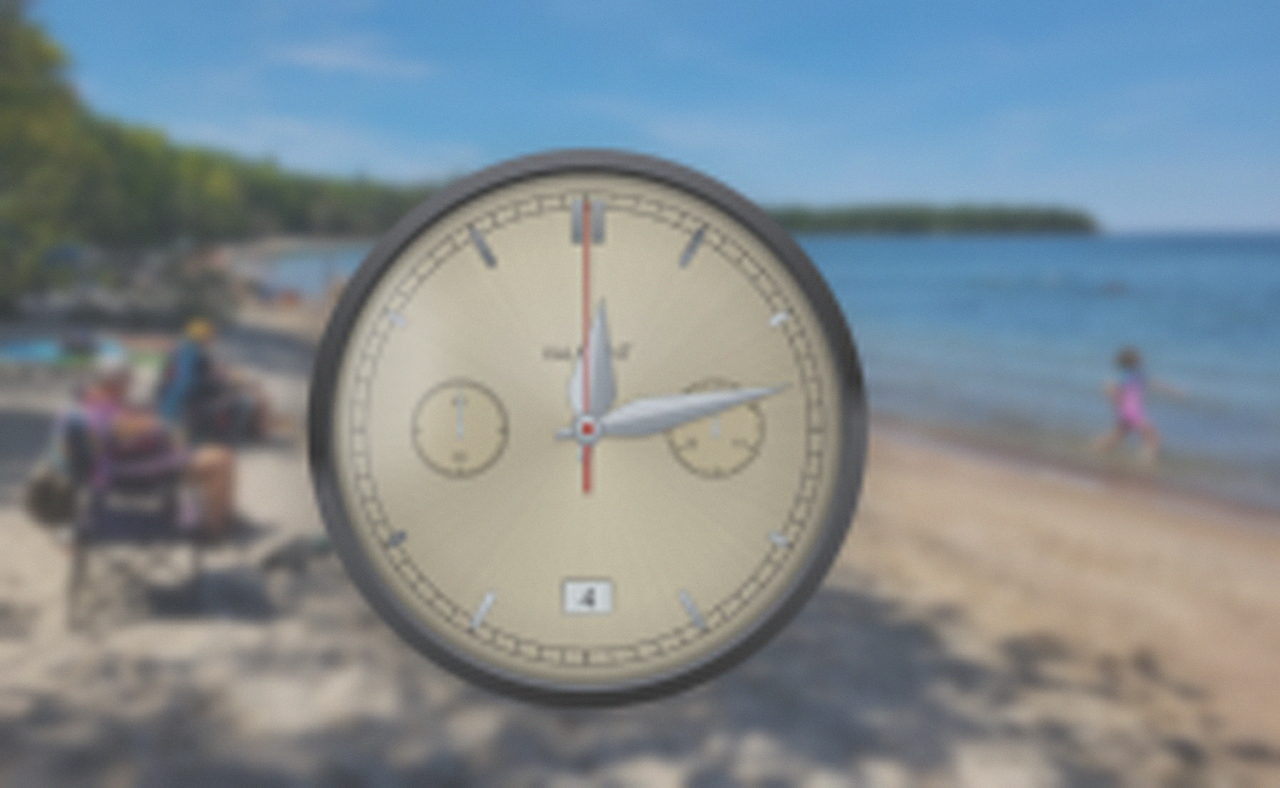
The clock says 12:13
